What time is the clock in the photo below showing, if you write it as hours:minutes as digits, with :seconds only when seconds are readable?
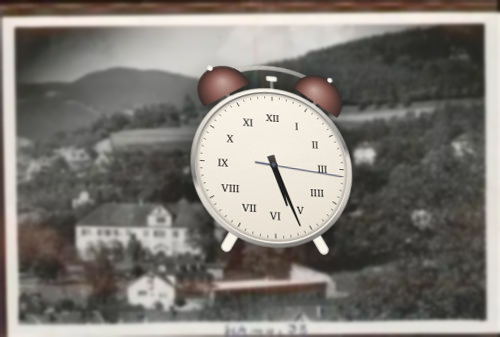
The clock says 5:26:16
